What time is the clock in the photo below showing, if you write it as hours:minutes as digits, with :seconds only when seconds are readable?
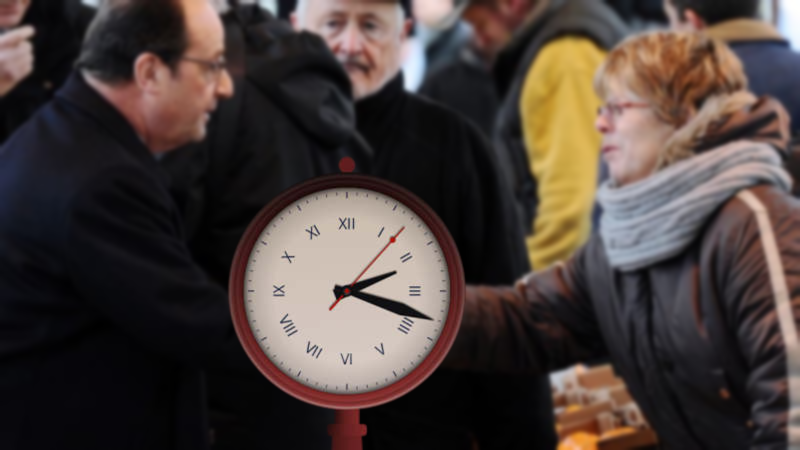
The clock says 2:18:07
